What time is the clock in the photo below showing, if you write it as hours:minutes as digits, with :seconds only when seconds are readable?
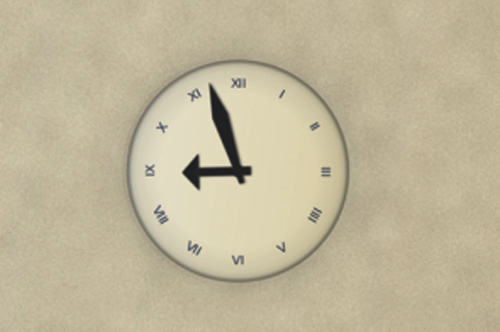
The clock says 8:57
